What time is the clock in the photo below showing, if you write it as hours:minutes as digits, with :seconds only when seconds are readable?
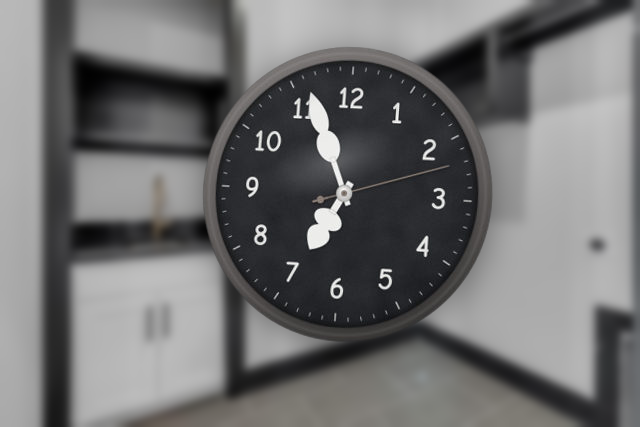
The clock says 6:56:12
